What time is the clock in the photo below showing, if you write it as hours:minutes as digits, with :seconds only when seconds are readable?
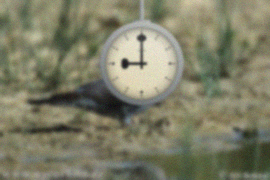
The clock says 9:00
